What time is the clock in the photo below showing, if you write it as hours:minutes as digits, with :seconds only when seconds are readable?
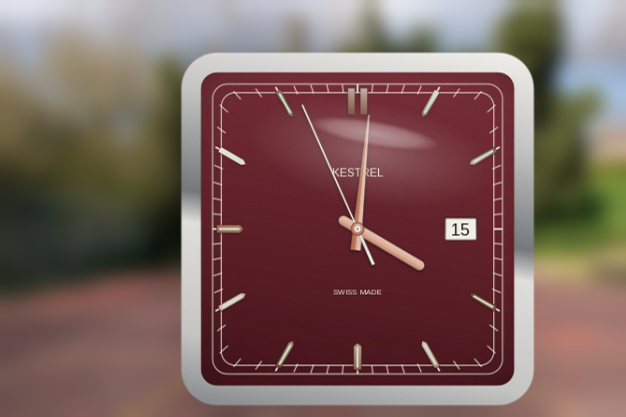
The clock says 4:00:56
